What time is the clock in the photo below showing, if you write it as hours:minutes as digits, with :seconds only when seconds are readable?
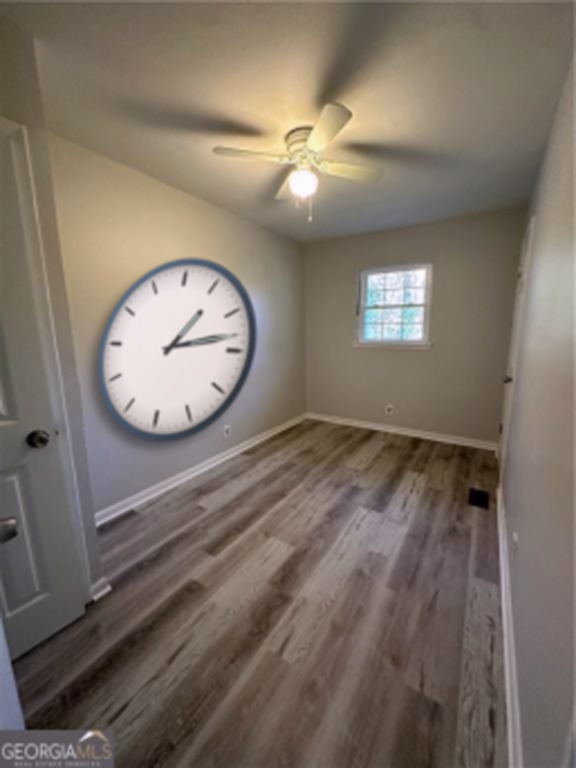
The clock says 1:13
